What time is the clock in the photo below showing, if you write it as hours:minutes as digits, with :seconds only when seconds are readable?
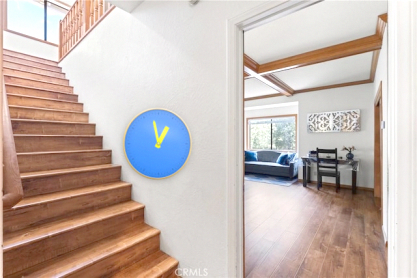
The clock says 12:58
